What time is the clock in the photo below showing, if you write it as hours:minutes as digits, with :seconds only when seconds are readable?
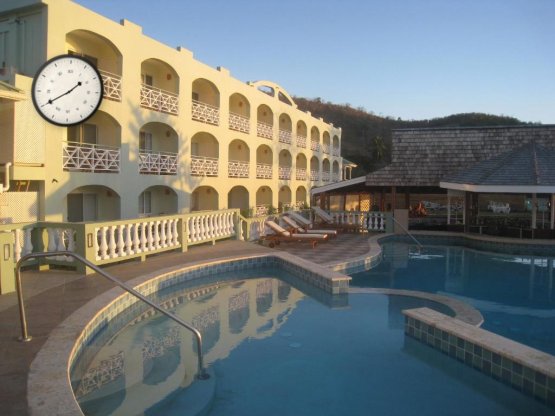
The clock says 1:40
